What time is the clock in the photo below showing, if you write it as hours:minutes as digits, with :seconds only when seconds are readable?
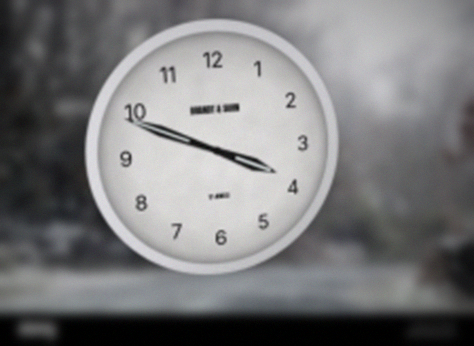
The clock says 3:49
